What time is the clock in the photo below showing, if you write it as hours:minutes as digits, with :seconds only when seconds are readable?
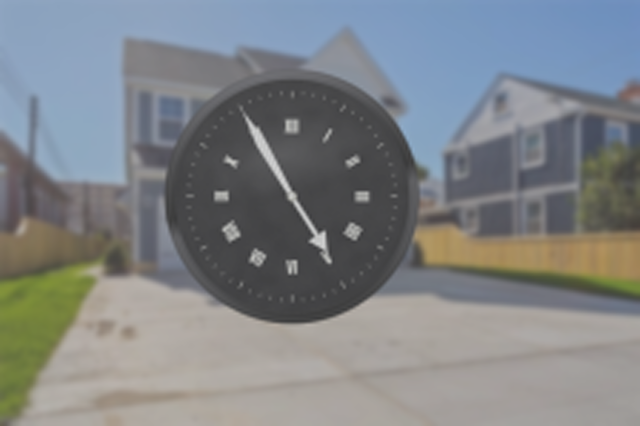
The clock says 4:55
